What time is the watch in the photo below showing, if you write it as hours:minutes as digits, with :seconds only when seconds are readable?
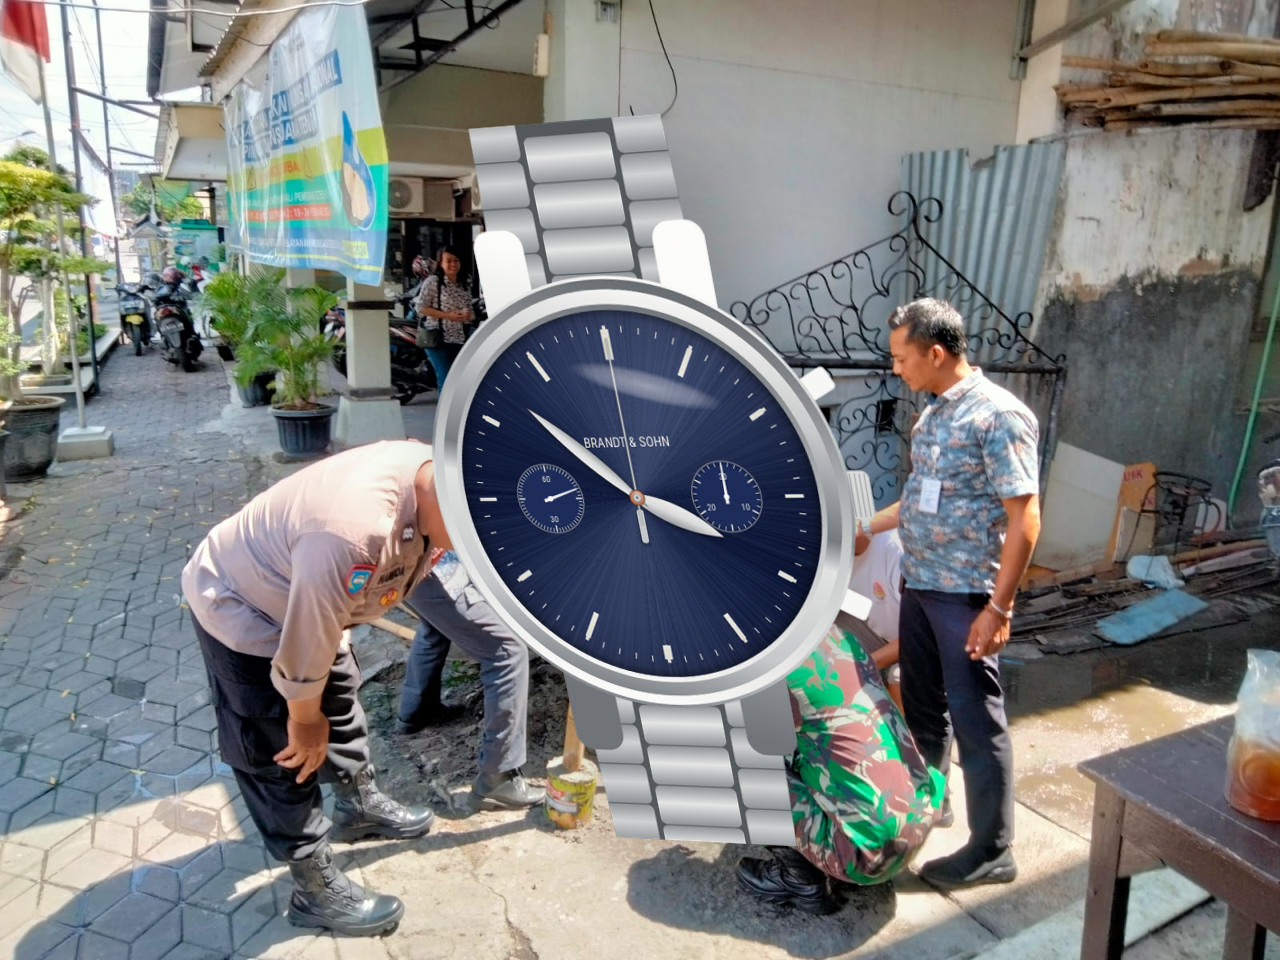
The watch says 3:52:12
